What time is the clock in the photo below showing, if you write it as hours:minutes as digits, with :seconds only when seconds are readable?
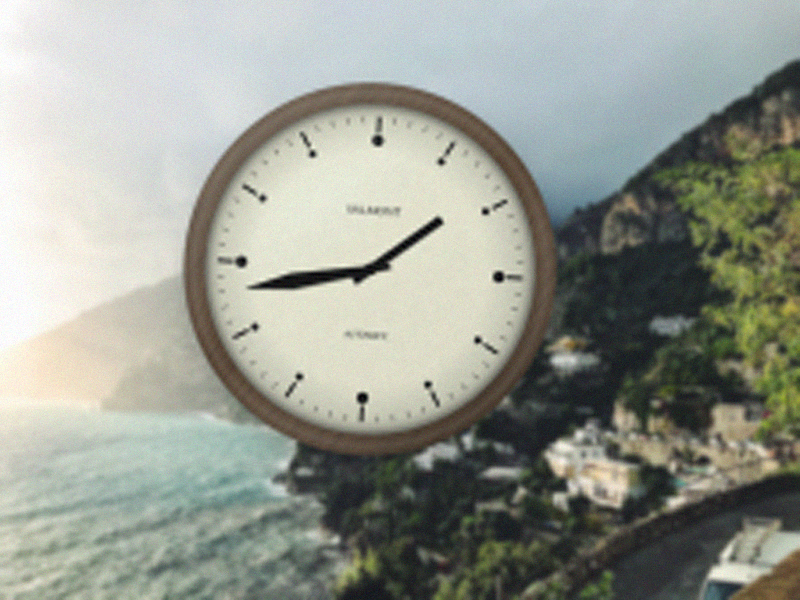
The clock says 1:43
